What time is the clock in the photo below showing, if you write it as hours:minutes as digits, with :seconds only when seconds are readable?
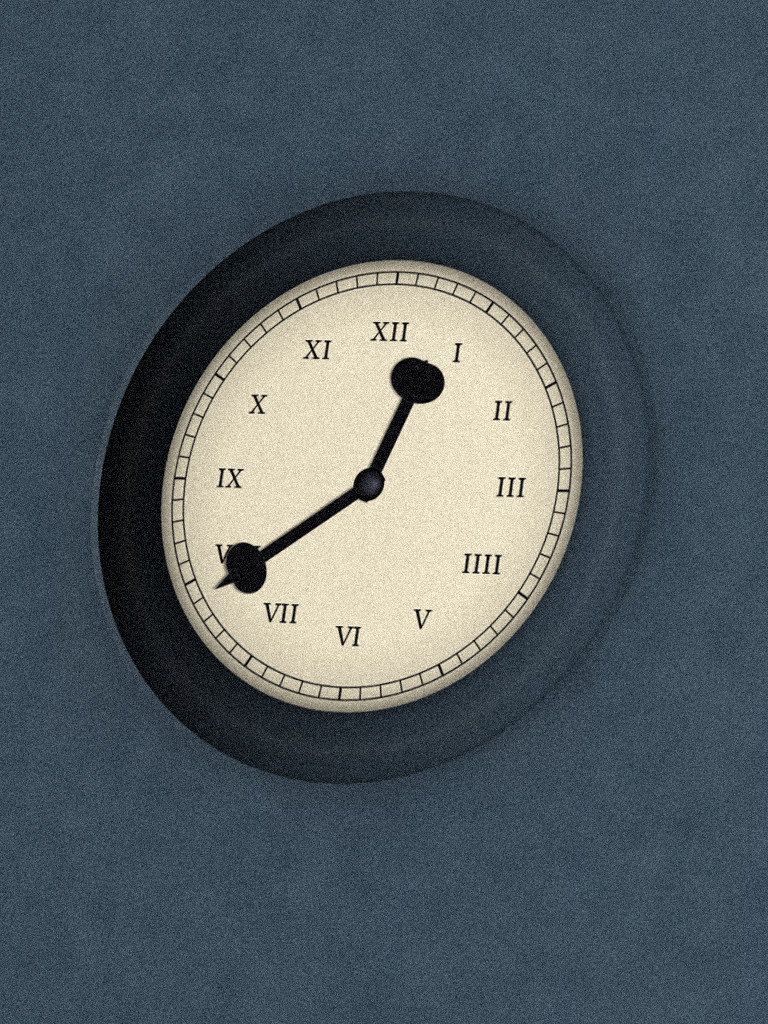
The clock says 12:39
